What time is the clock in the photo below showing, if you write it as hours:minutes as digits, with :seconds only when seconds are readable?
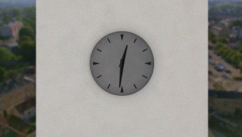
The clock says 12:31
